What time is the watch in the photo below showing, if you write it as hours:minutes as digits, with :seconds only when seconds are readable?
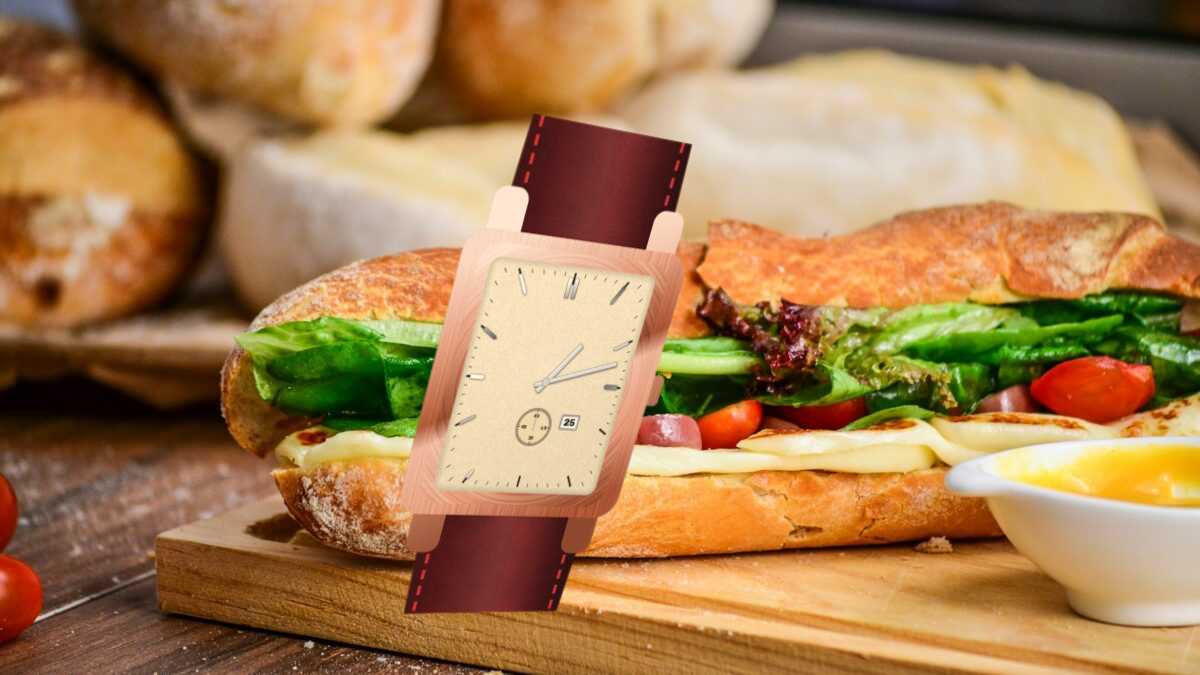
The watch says 1:12
